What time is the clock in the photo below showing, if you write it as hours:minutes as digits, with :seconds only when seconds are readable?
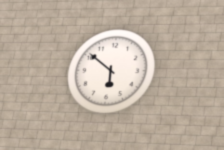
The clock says 5:51
